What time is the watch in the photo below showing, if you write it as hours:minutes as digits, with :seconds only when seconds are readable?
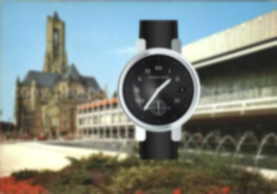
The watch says 1:36
